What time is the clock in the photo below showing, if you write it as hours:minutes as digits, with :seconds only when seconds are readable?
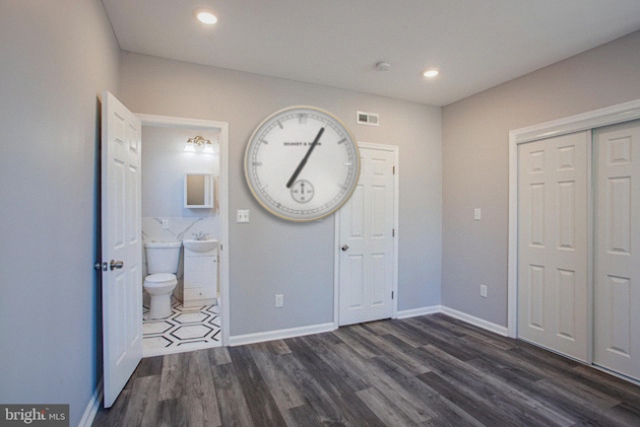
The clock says 7:05
